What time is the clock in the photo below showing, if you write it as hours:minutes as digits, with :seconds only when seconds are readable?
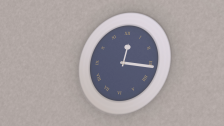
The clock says 12:16
